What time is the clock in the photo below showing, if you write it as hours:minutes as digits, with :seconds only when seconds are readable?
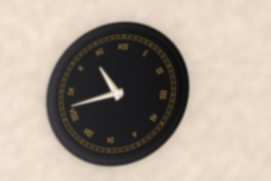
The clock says 10:42
